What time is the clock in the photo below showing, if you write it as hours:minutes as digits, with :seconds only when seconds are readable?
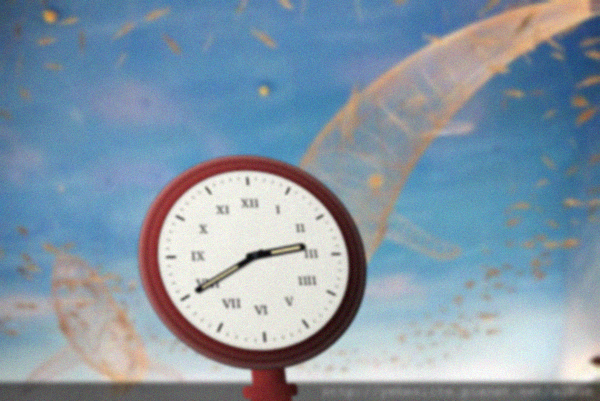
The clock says 2:40
